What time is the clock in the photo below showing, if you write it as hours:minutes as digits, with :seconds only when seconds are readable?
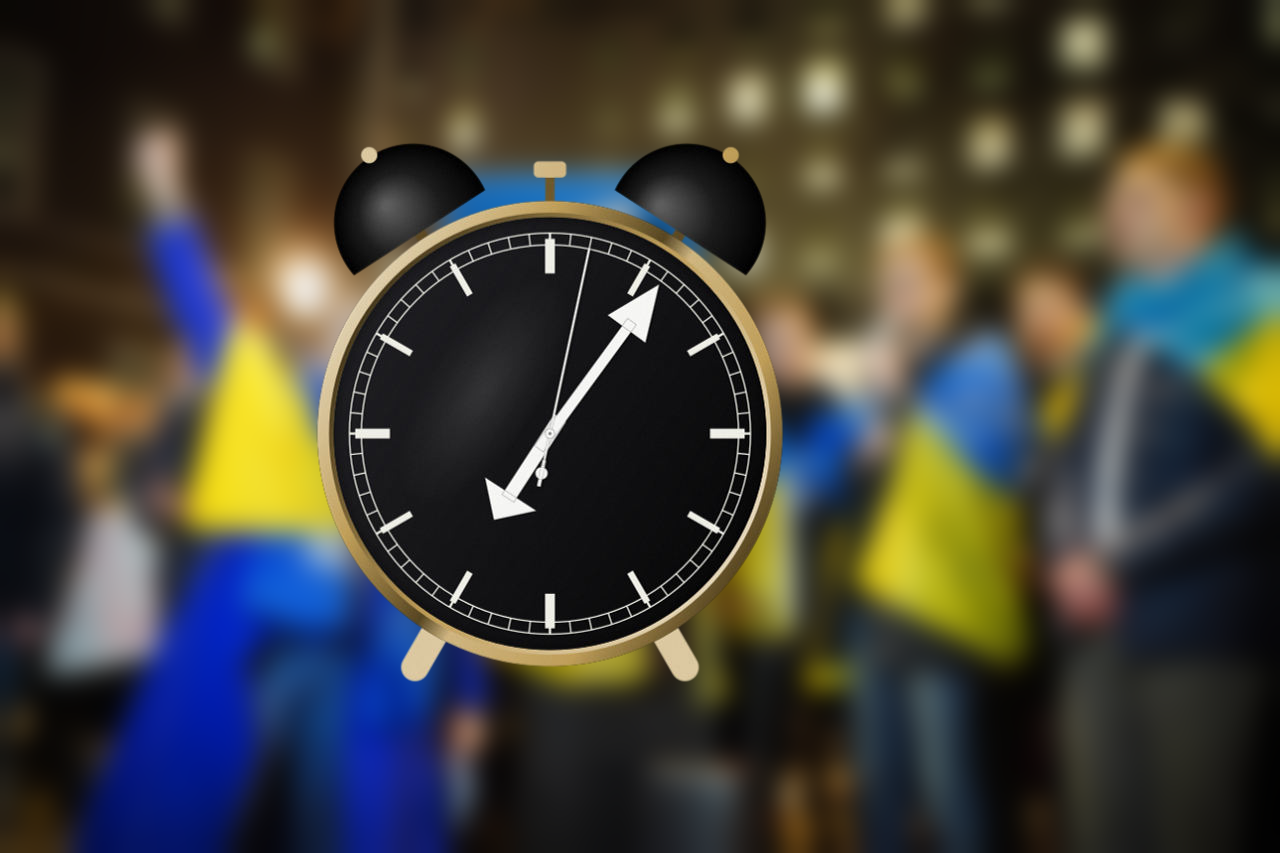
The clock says 7:06:02
